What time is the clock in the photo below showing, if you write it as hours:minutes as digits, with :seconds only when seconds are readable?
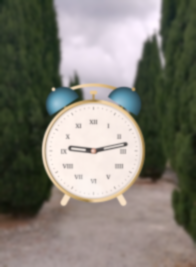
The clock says 9:13
